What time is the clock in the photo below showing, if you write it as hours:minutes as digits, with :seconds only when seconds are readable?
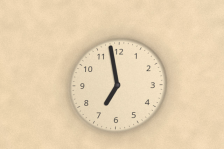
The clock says 6:58
